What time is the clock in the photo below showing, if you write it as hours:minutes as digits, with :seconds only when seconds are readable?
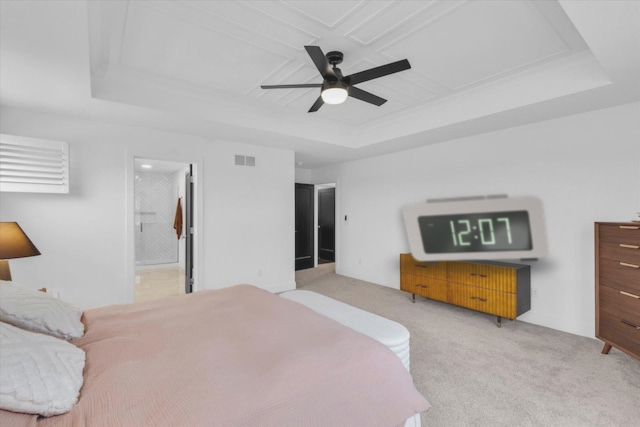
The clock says 12:07
